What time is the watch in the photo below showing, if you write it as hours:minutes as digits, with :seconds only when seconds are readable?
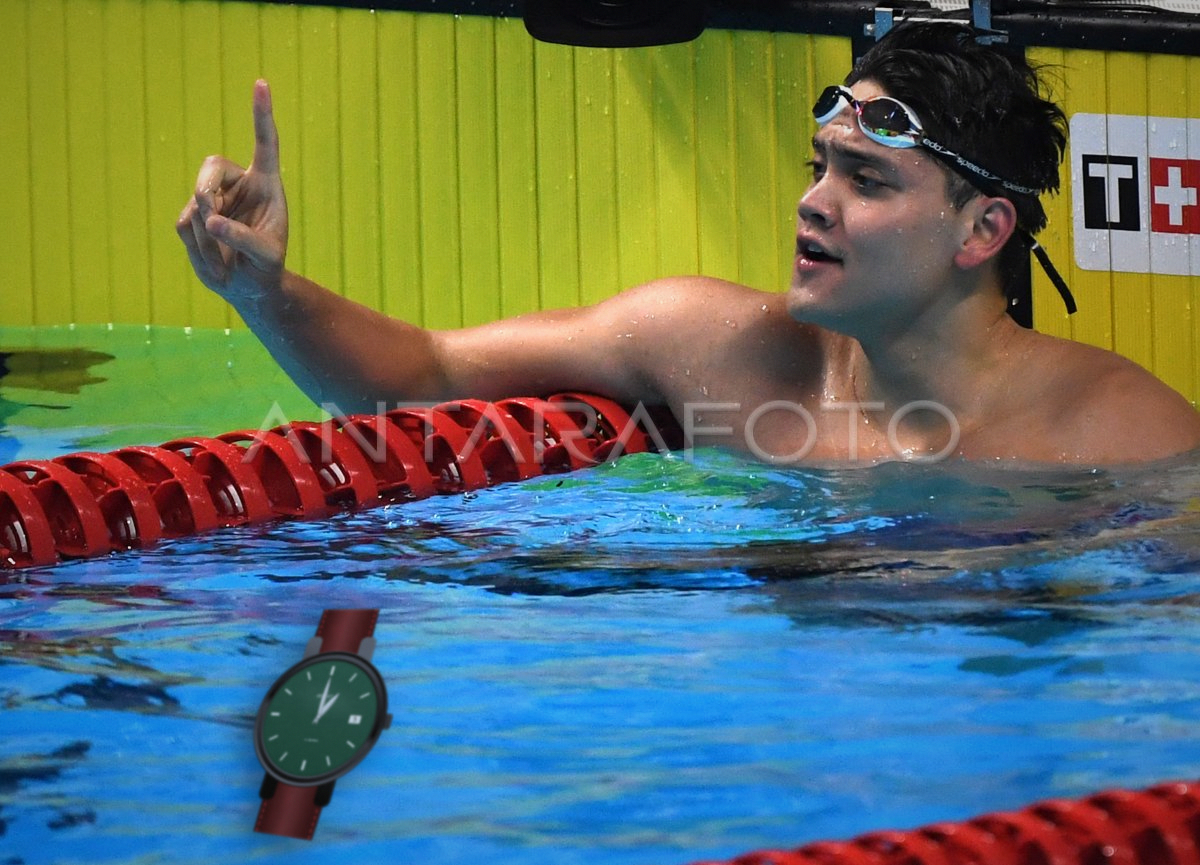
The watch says 1:00
